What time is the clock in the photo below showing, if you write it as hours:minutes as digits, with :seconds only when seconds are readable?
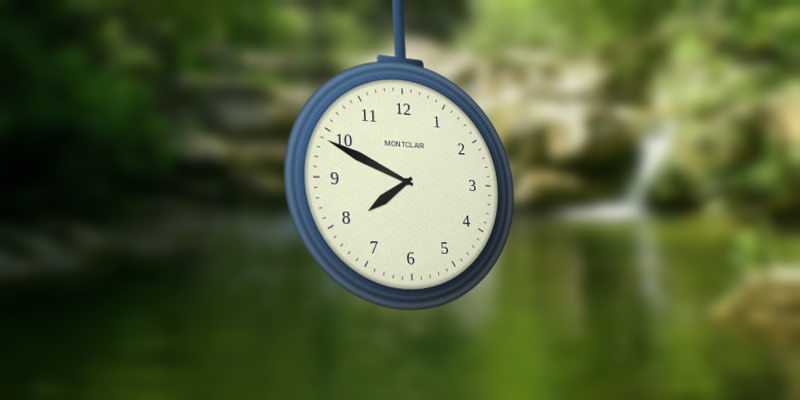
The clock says 7:49
